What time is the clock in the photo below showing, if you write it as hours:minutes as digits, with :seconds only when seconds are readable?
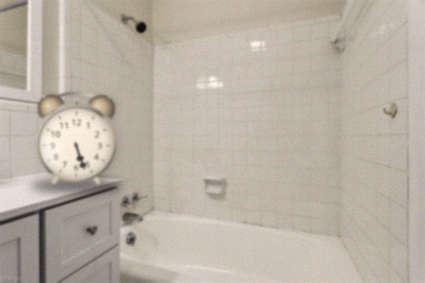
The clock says 5:27
